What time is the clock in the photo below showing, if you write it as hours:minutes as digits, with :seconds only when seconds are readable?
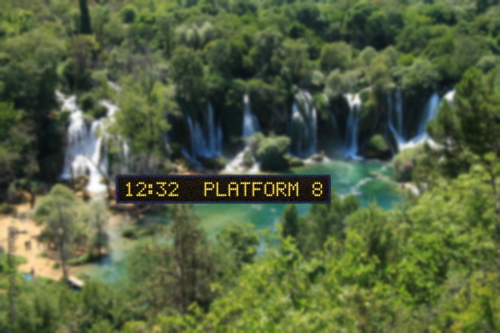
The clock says 12:32
